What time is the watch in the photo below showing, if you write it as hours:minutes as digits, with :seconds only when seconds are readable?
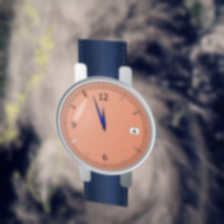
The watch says 11:57
